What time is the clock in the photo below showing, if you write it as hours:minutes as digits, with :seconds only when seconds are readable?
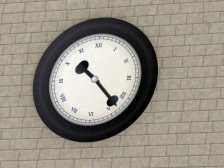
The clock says 10:23
